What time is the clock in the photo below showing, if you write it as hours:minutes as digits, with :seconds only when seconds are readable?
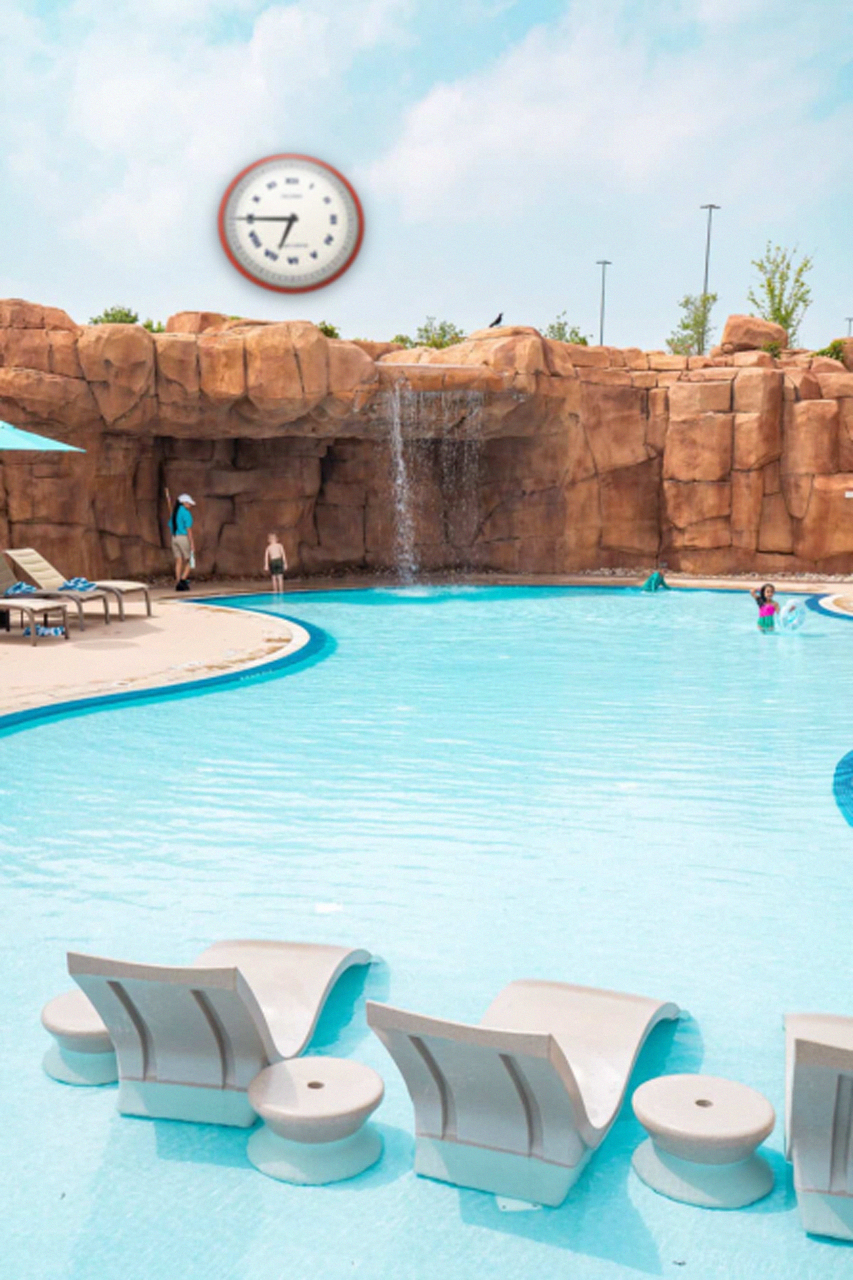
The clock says 6:45
